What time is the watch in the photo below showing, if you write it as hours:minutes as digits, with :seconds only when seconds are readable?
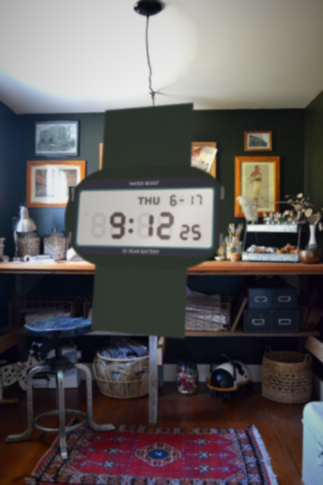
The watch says 9:12:25
